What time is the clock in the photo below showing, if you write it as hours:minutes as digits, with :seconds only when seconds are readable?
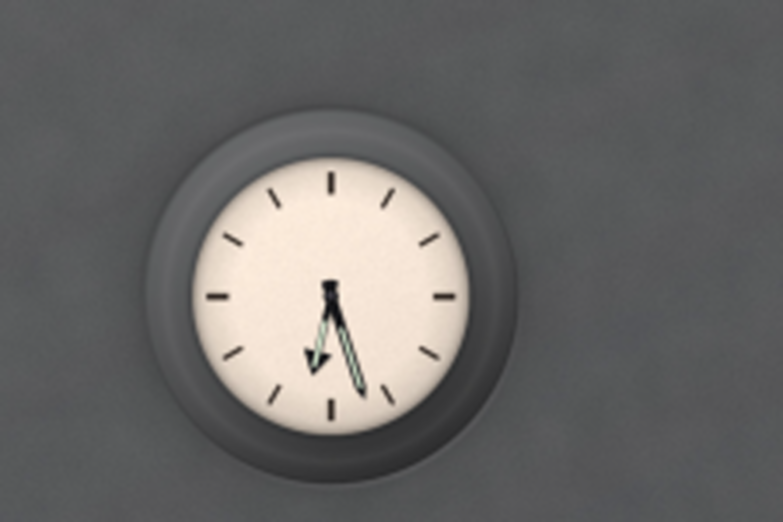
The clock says 6:27
